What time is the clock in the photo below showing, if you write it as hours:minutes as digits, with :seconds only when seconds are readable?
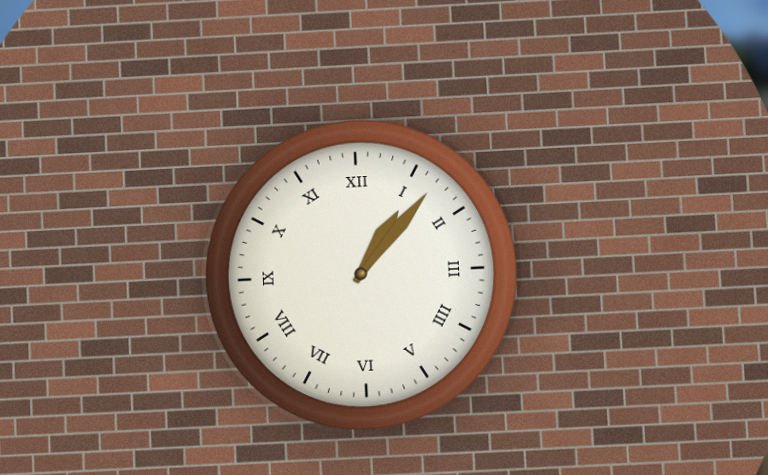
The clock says 1:07
